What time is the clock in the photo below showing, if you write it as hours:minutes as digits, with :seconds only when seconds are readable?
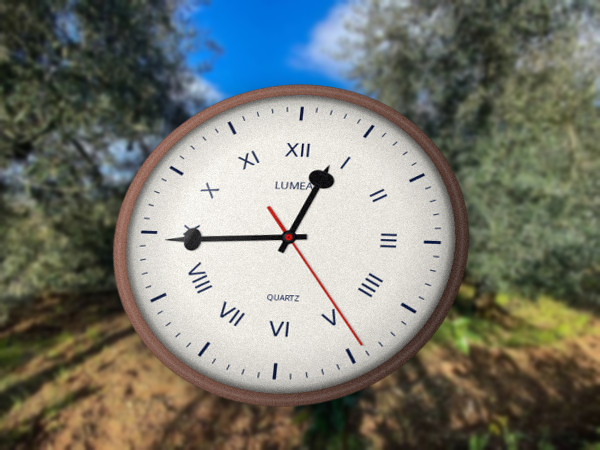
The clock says 12:44:24
